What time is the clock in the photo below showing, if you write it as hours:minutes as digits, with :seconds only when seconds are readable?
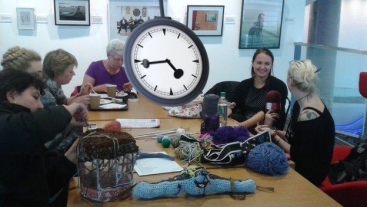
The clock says 4:44
